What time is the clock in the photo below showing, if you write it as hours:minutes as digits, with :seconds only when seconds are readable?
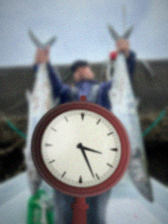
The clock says 3:26
